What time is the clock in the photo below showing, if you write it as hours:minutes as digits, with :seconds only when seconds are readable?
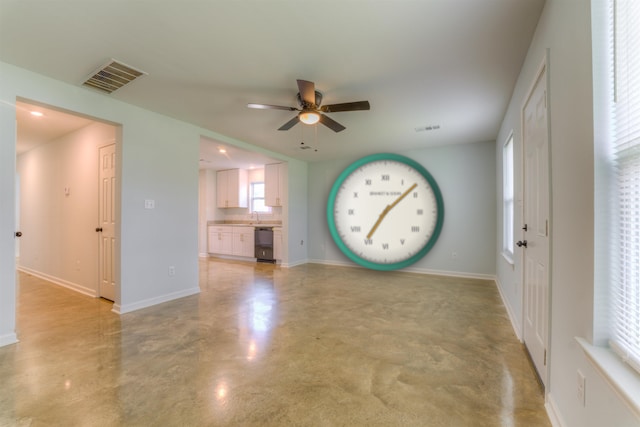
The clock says 7:08
